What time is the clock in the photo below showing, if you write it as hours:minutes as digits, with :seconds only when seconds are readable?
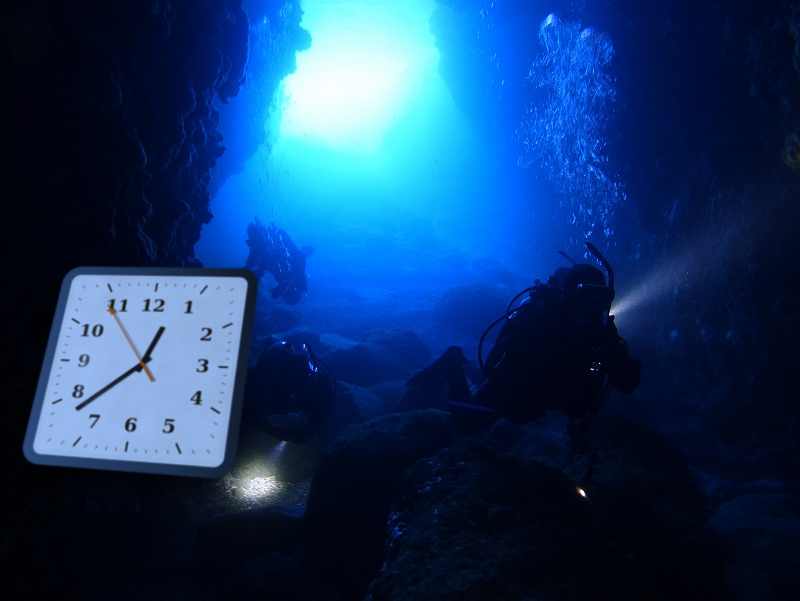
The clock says 12:37:54
